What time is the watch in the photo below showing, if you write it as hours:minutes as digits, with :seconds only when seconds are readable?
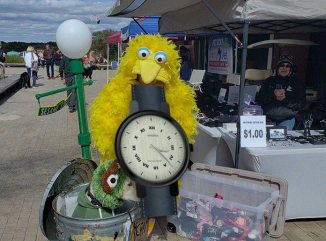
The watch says 3:23
